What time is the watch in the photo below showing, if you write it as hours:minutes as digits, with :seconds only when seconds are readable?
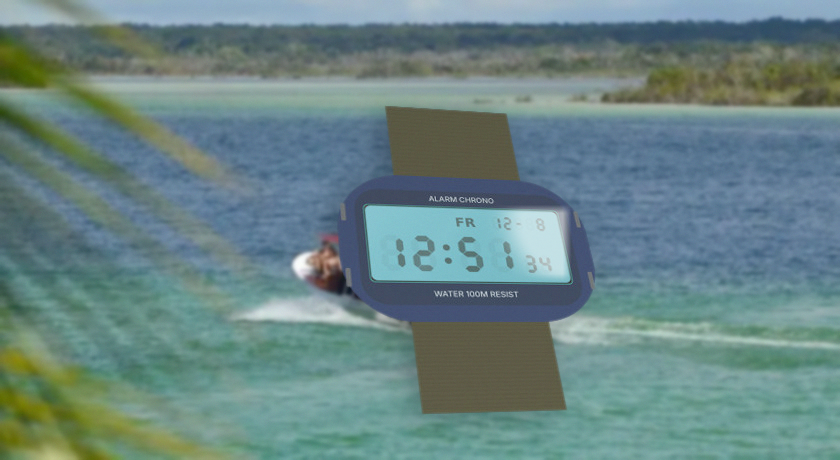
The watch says 12:51:34
